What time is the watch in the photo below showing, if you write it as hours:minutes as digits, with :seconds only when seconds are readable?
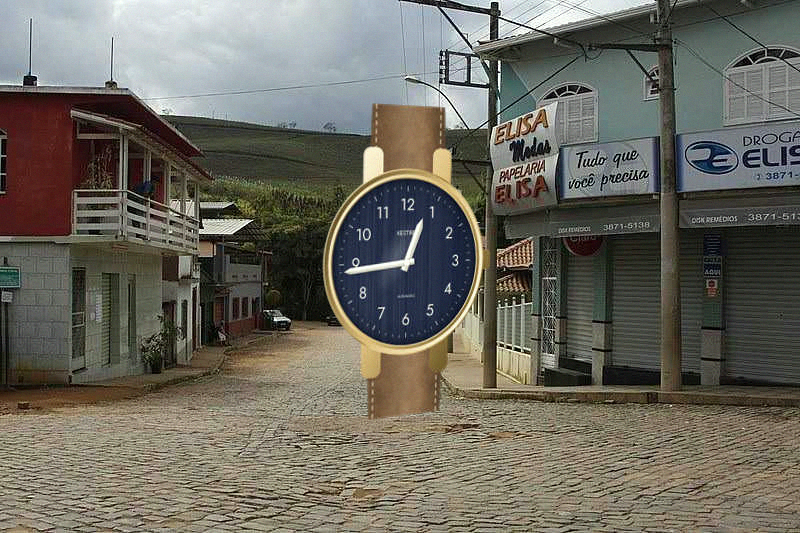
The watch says 12:44
